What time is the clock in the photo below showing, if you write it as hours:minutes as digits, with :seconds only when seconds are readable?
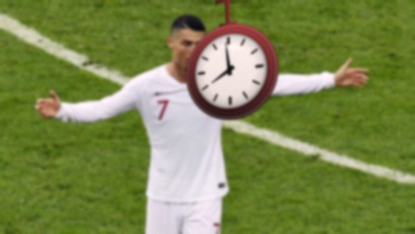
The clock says 7:59
